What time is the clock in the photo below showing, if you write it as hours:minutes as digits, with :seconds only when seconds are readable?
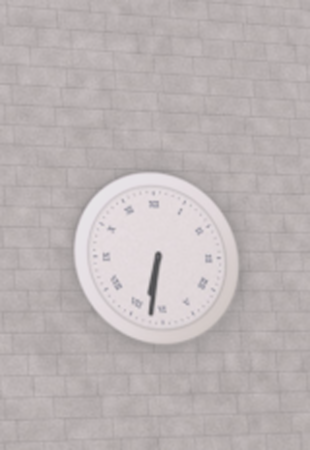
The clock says 6:32
